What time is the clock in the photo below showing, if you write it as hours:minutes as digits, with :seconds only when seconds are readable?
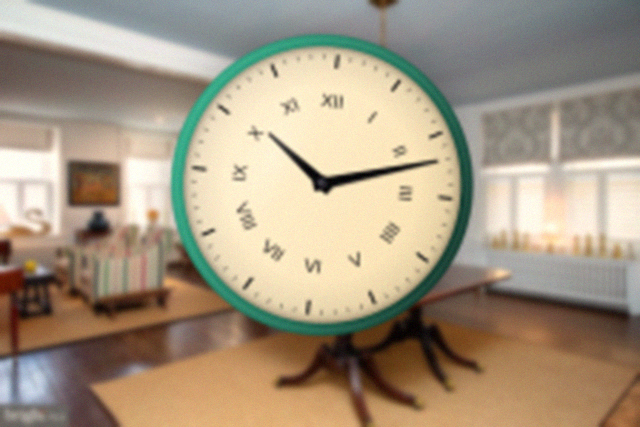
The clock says 10:12
